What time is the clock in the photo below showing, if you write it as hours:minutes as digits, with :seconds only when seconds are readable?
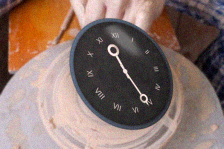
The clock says 11:26
